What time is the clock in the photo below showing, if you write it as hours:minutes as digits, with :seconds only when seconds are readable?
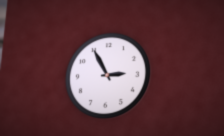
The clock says 2:55
